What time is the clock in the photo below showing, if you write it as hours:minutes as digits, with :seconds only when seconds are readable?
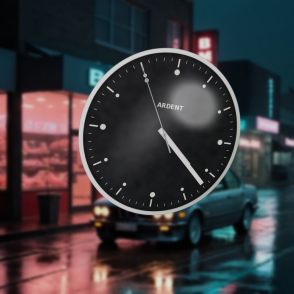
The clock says 4:21:55
